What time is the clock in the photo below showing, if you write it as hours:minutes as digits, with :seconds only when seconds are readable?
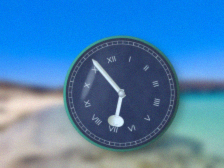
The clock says 6:56
